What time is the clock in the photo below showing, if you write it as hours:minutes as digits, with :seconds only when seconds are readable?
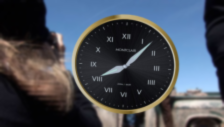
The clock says 8:07
